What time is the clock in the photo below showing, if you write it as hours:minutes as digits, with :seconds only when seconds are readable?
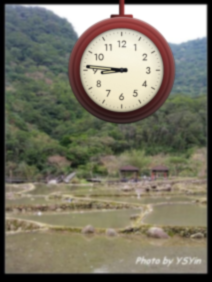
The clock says 8:46
